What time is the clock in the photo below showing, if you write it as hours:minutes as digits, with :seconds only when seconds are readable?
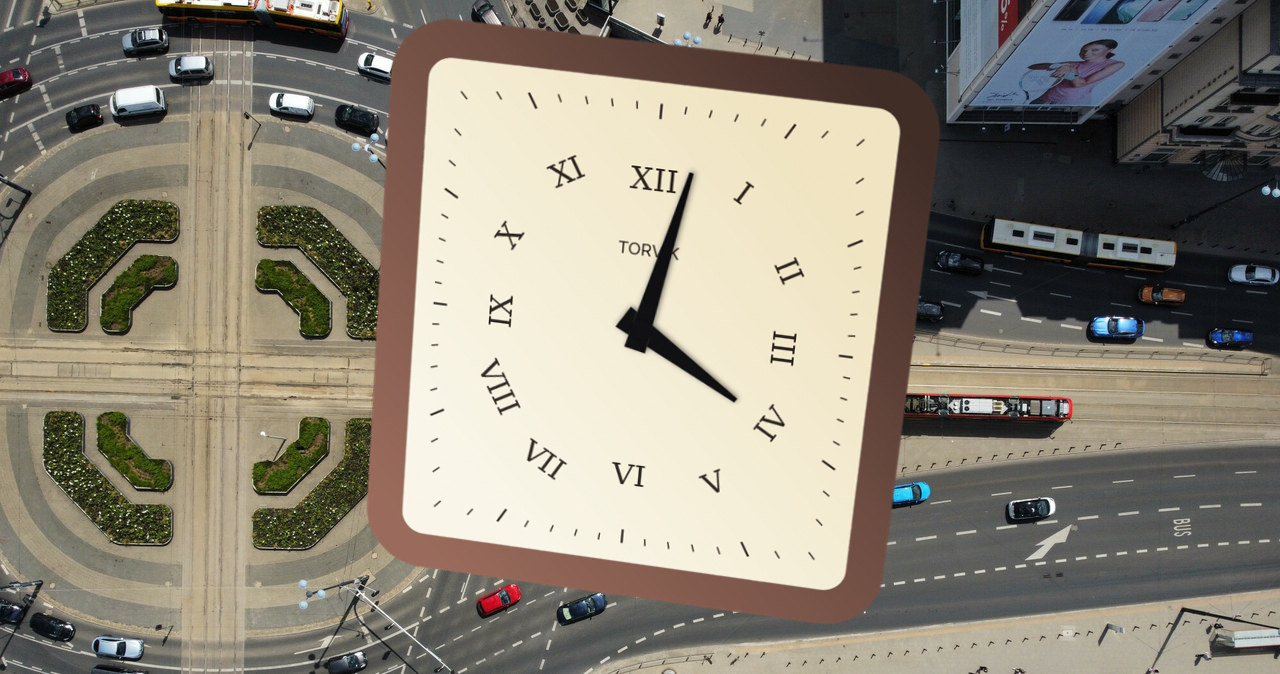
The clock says 4:02
